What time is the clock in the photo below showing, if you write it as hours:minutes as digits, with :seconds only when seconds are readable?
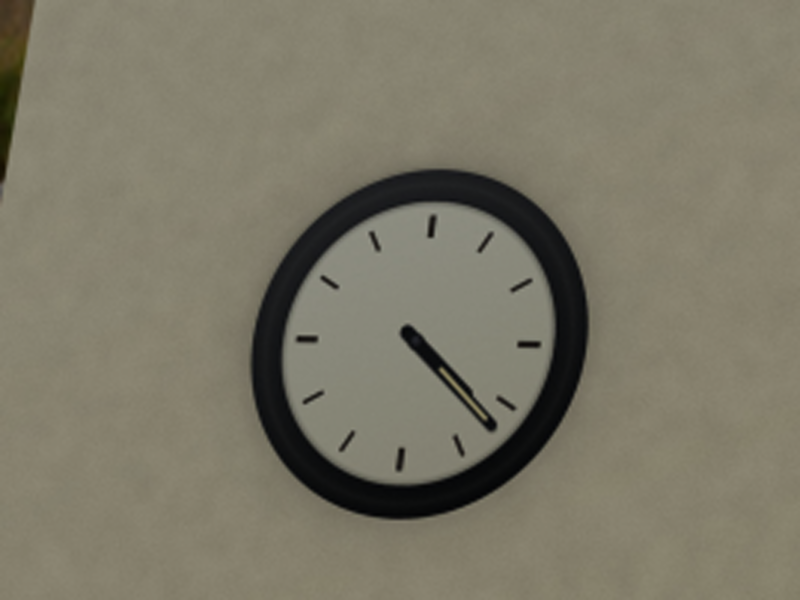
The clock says 4:22
